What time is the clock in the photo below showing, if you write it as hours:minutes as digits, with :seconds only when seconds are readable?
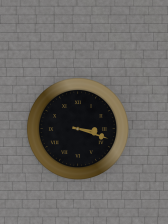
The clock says 3:18
